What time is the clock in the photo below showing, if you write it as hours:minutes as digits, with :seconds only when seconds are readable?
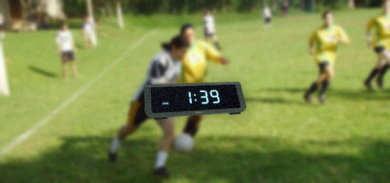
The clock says 1:39
